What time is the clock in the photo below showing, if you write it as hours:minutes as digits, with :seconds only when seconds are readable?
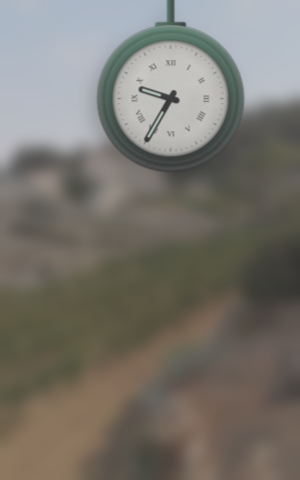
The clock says 9:35
